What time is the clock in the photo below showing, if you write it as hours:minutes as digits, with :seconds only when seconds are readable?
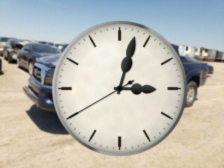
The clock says 3:02:40
